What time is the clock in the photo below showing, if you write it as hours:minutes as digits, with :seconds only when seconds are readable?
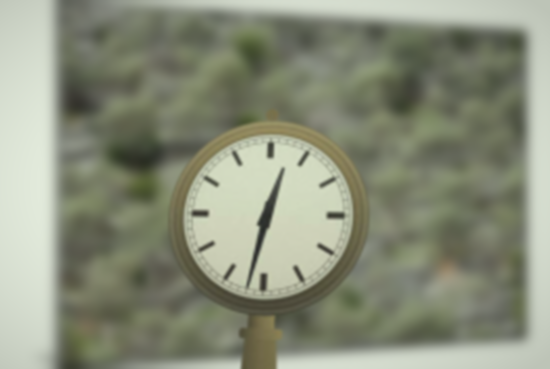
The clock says 12:32
